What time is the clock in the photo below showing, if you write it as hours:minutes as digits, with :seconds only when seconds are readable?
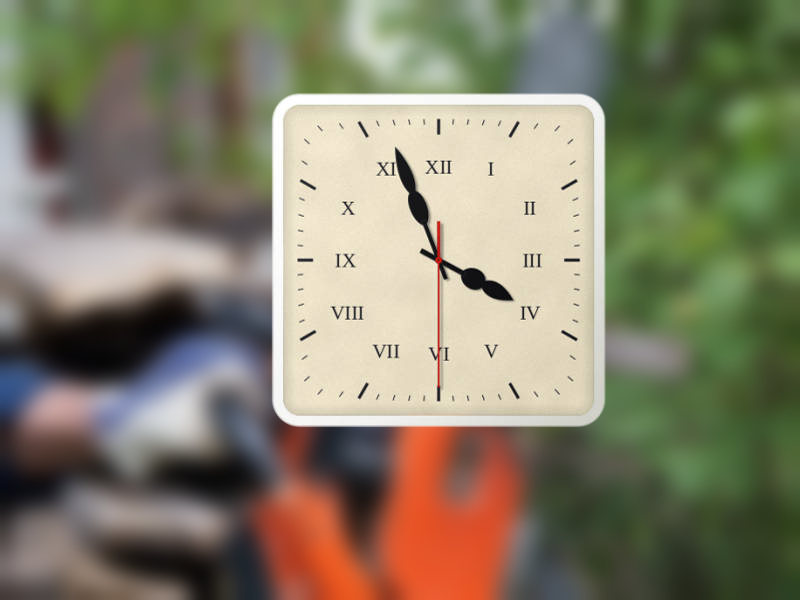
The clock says 3:56:30
